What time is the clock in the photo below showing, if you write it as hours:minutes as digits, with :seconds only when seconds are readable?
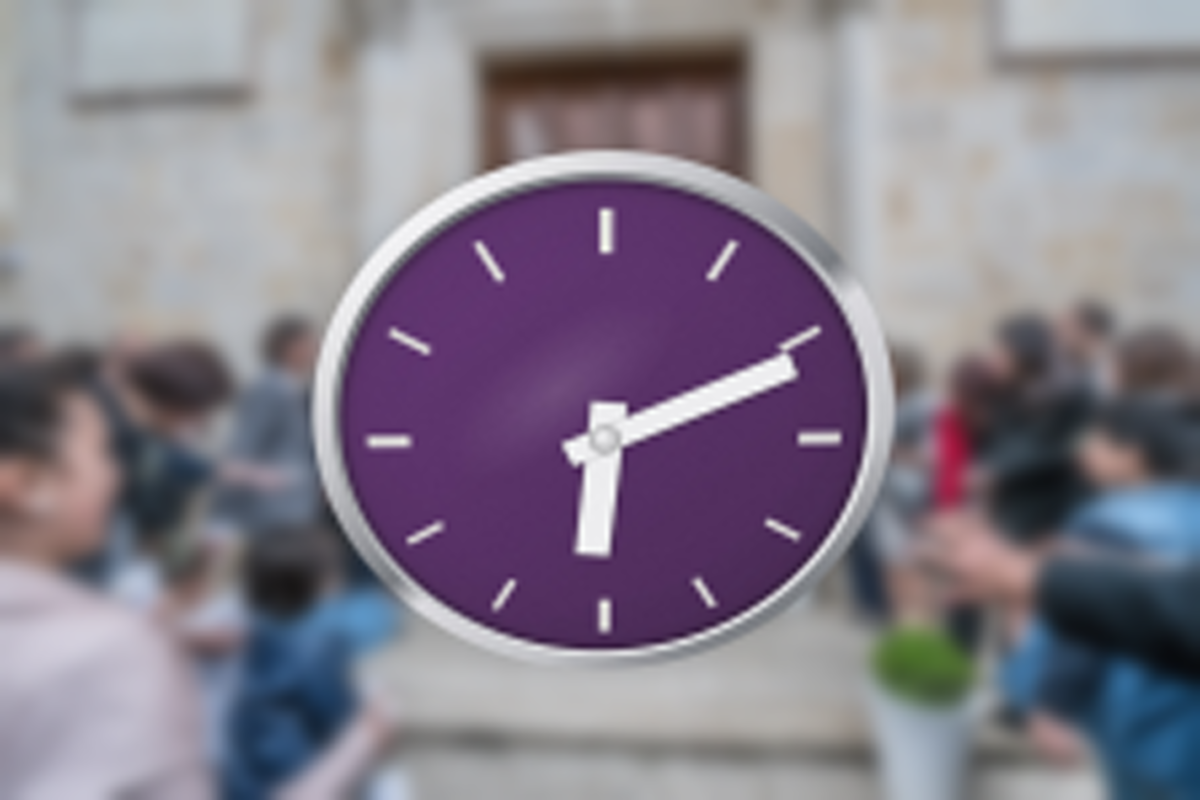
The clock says 6:11
